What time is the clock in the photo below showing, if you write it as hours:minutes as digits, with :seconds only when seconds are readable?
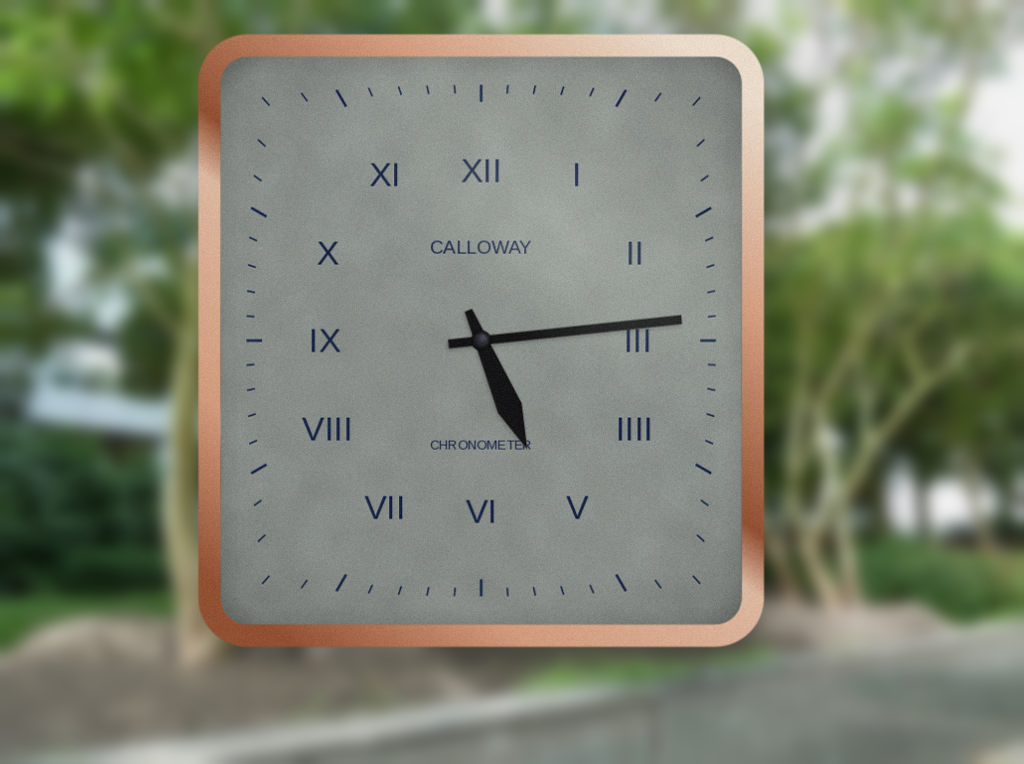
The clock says 5:14
